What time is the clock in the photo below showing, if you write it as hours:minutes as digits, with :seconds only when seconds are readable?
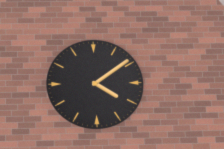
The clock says 4:09
